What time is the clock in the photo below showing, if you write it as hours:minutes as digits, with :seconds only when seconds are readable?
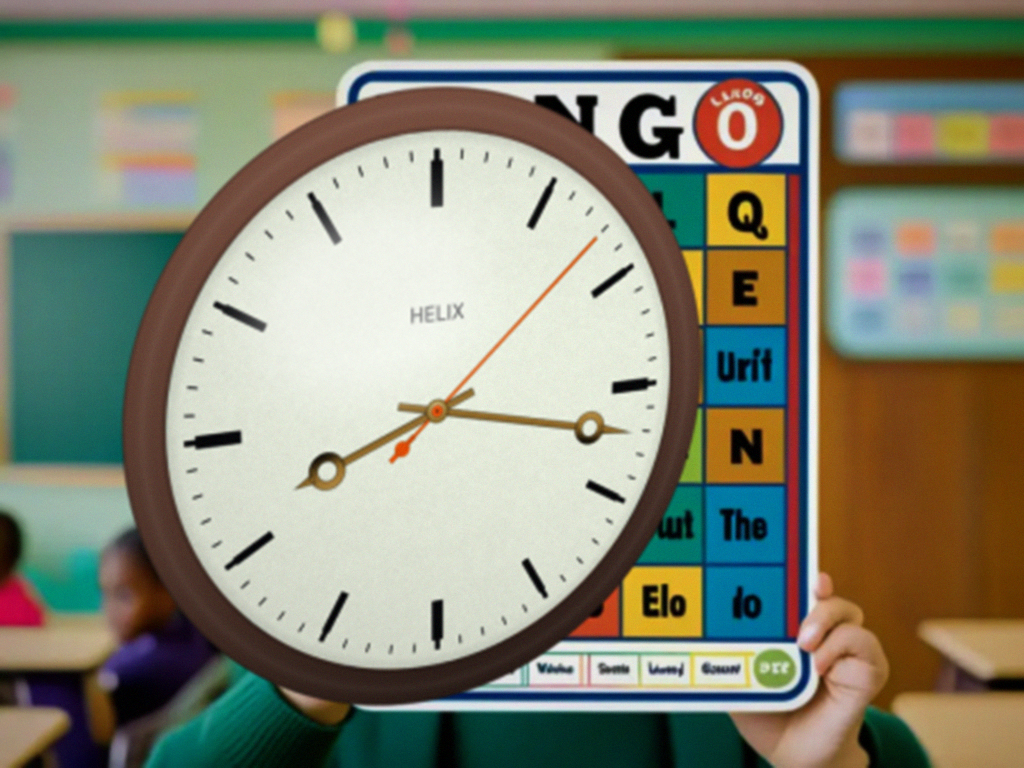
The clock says 8:17:08
